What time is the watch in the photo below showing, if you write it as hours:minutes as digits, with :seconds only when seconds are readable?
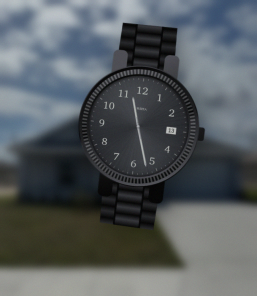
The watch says 11:27
